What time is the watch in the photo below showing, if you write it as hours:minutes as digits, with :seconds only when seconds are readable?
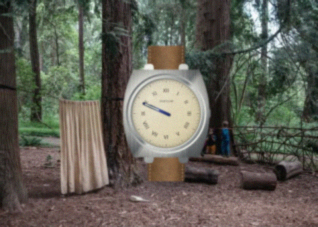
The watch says 9:49
